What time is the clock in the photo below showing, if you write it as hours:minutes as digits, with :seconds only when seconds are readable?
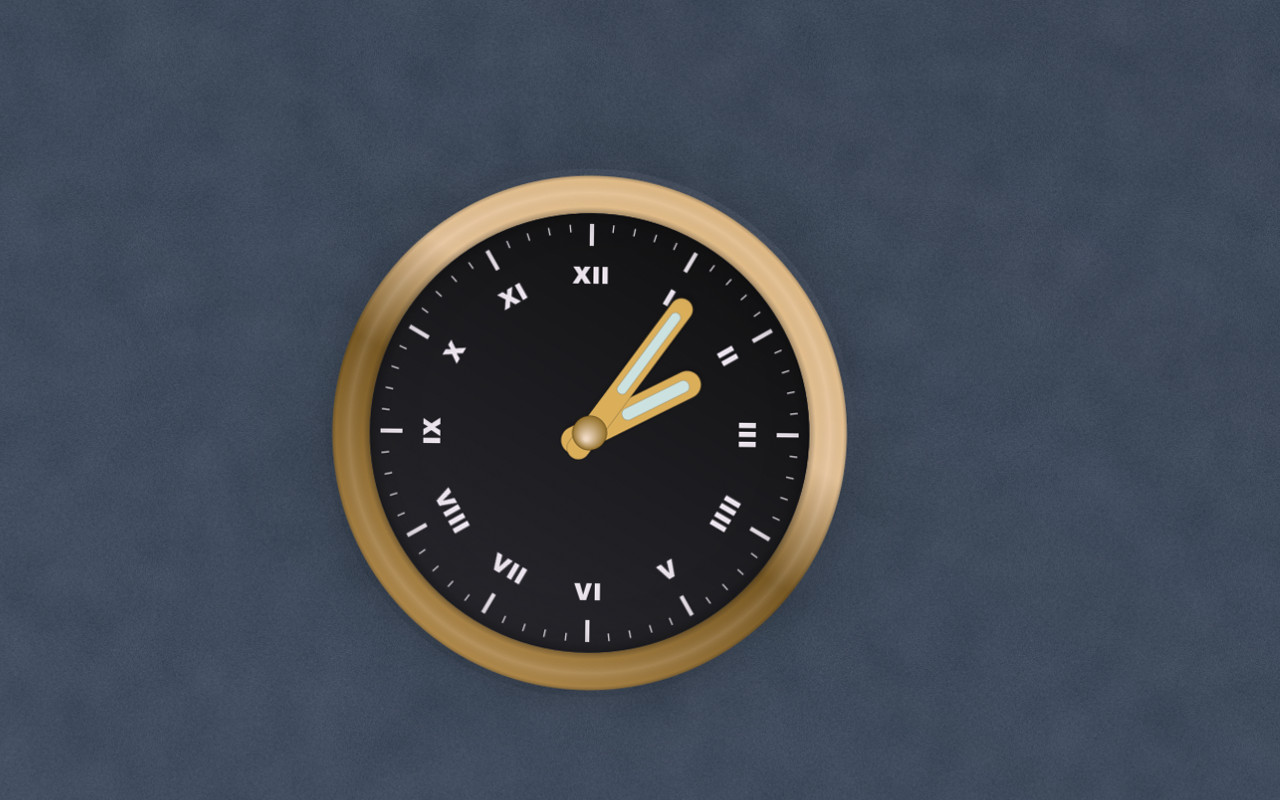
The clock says 2:06
